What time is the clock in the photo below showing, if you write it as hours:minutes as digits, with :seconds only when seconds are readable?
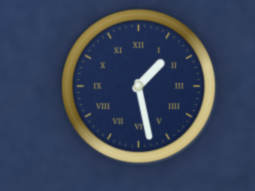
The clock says 1:28
